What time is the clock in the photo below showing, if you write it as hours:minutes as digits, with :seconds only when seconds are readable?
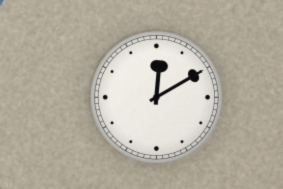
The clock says 12:10
